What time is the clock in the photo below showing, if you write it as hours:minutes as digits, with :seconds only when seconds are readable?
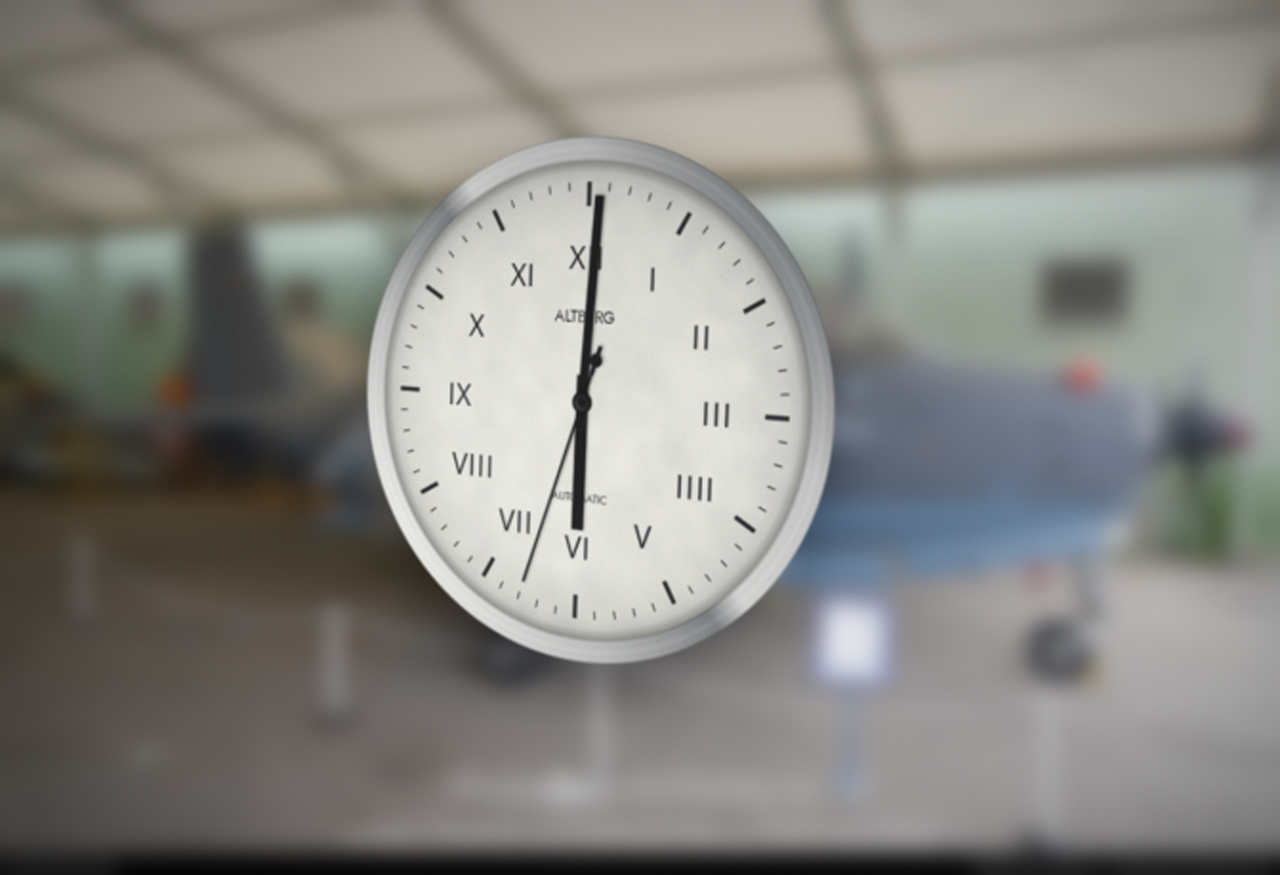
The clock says 6:00:33
